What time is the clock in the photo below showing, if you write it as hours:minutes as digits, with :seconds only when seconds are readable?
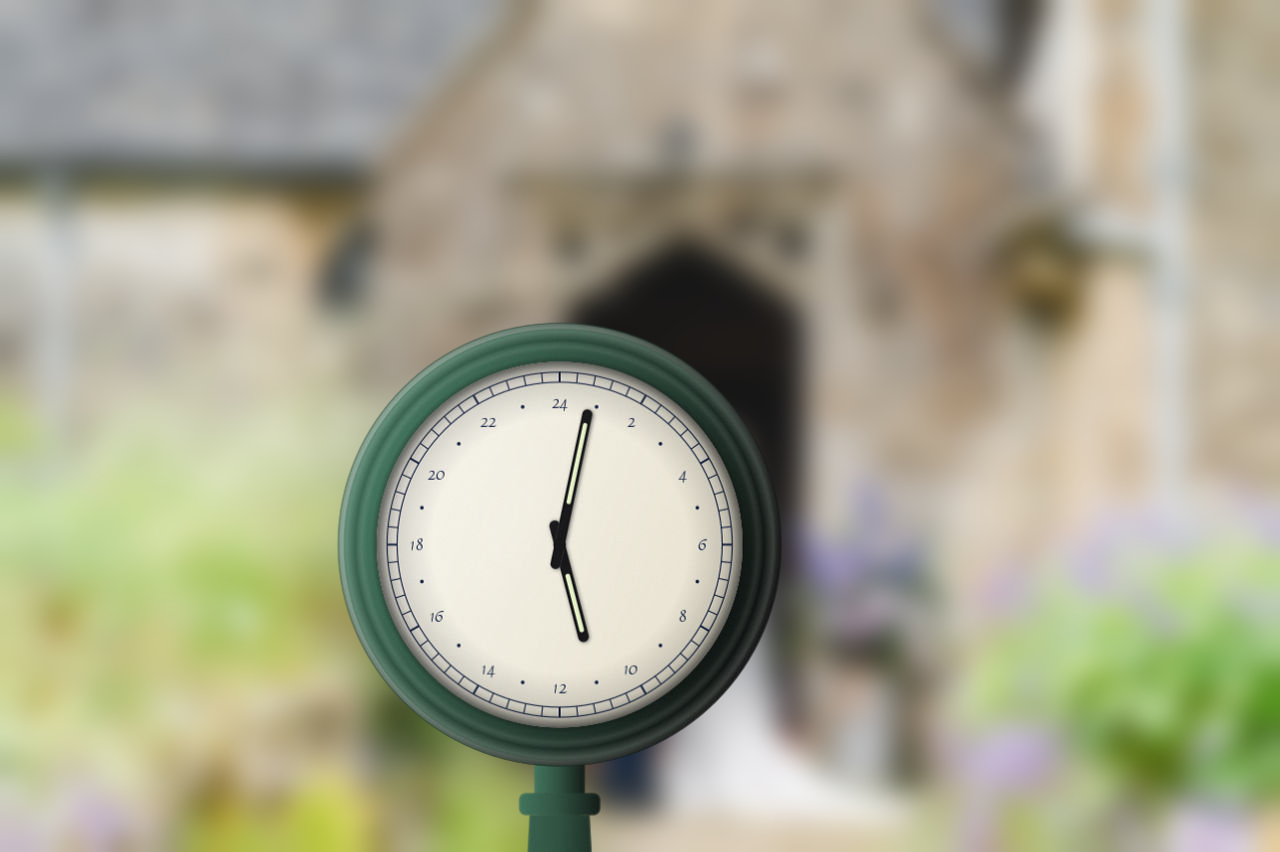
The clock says 11:02
